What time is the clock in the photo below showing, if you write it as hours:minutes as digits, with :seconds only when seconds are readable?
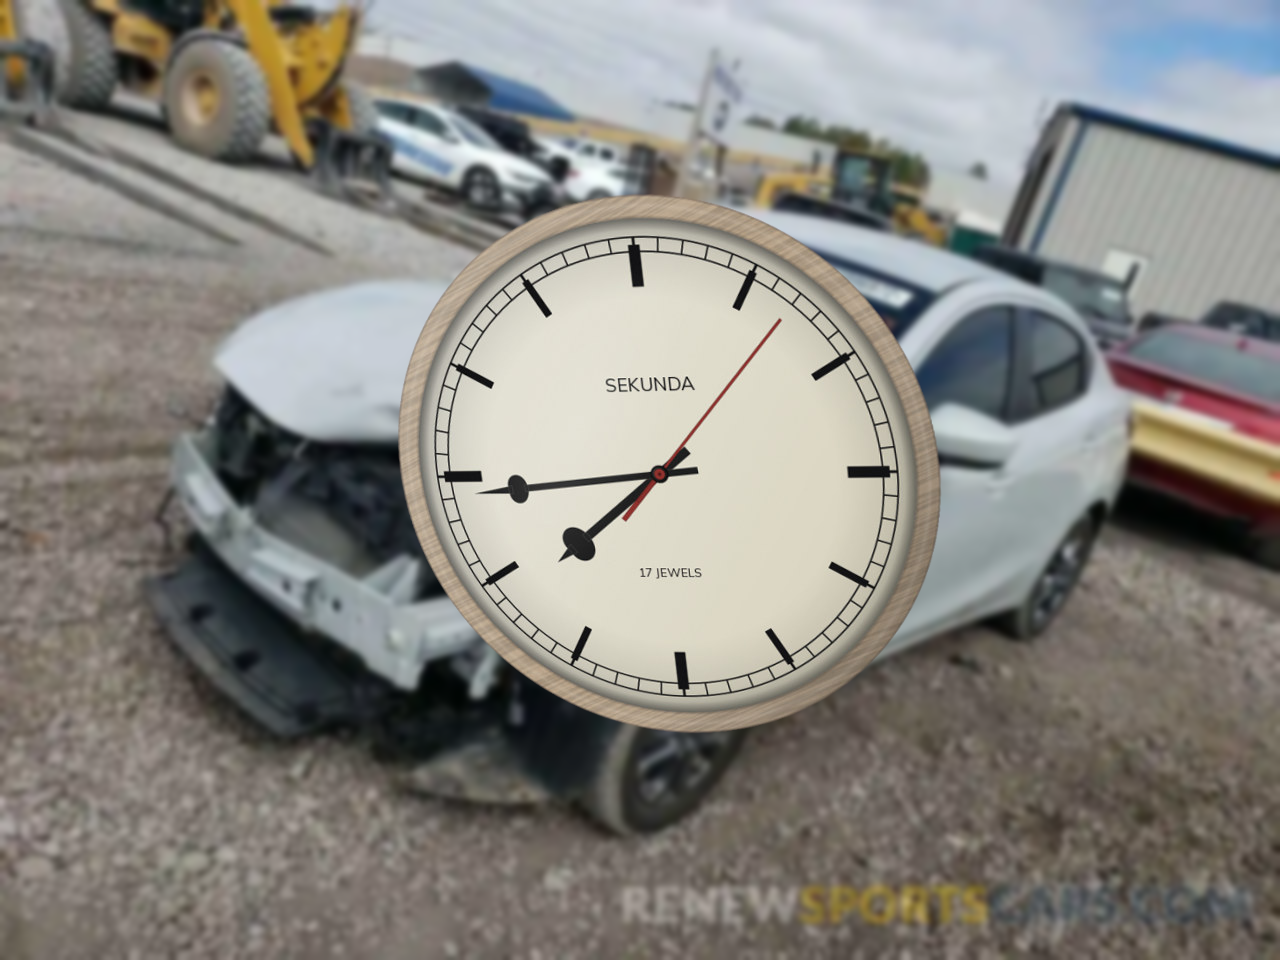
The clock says 7:44:07
